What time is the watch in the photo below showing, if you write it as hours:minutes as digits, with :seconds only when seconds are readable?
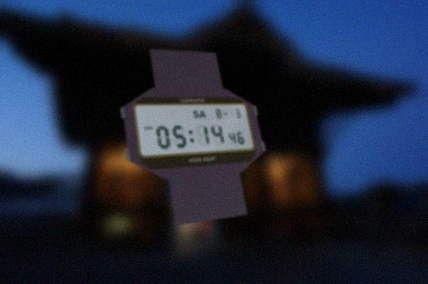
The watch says 5:14:46
